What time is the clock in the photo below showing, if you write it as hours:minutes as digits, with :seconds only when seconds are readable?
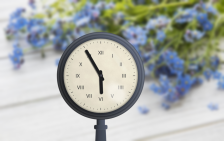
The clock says 5:55
